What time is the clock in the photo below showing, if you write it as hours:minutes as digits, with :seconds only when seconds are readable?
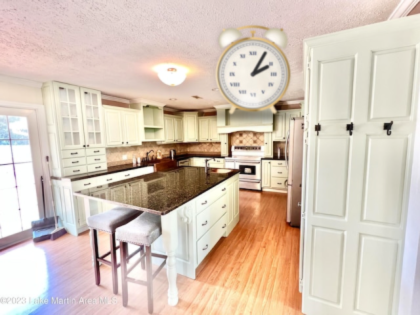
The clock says 2:05
